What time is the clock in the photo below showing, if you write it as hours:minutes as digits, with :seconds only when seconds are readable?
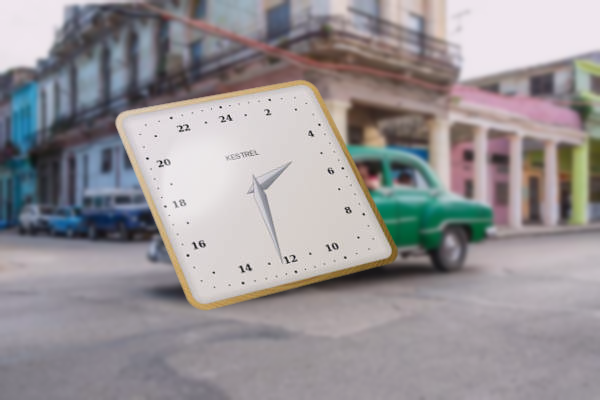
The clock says 4:31
